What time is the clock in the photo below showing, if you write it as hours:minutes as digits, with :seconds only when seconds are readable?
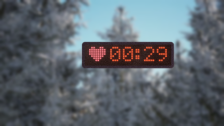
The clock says 0:29
